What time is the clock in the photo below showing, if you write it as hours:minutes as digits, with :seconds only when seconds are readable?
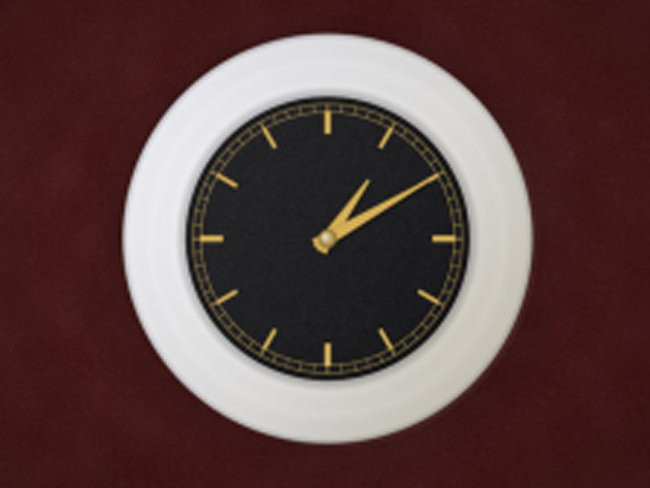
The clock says 1:10
